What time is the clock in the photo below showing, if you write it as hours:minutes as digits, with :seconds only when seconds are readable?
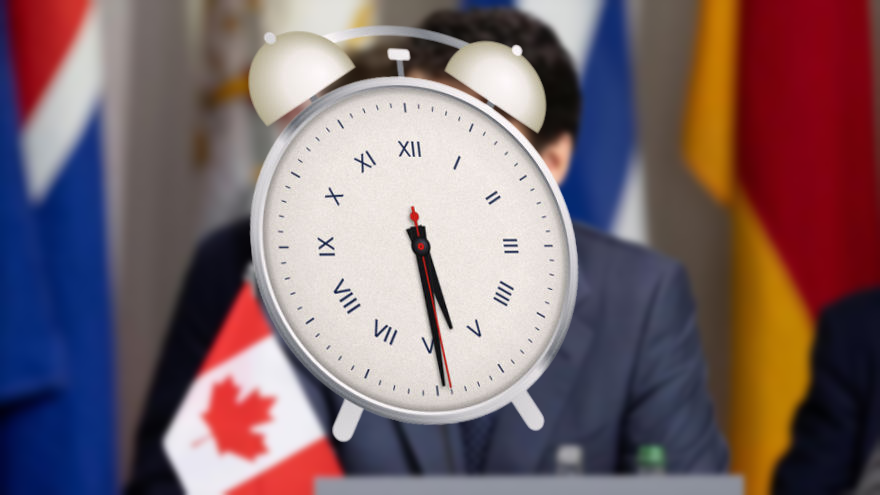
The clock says 5:29:29
